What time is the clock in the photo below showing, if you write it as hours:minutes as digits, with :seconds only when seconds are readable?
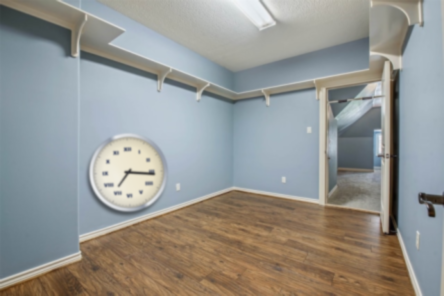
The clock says 7:16
